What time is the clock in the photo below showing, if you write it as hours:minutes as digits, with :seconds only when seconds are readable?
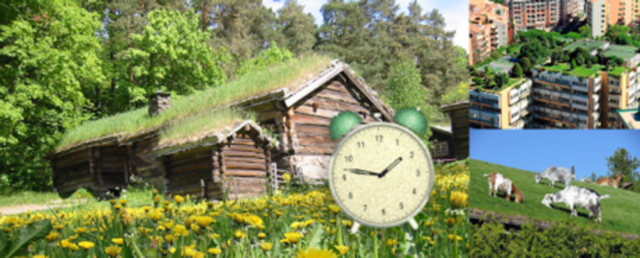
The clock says 1:47
